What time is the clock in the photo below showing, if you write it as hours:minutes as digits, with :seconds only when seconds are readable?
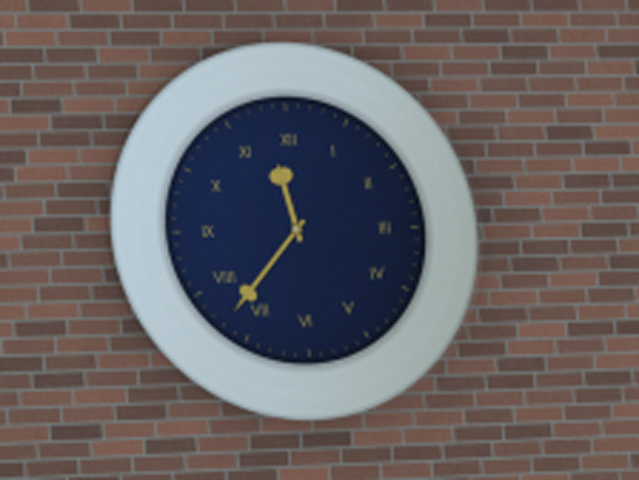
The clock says 11:37
